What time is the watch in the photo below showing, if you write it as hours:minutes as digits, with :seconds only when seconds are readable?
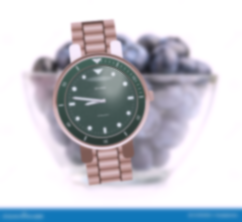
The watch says 8:47
